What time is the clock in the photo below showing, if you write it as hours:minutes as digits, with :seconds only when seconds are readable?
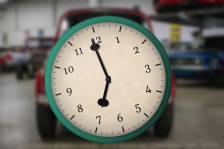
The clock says 6:59
